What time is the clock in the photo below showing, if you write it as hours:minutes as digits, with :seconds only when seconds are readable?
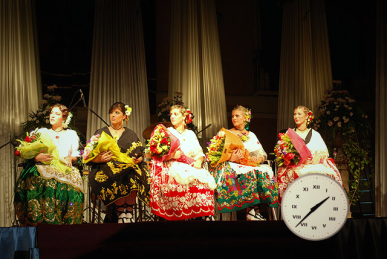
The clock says 1:37
